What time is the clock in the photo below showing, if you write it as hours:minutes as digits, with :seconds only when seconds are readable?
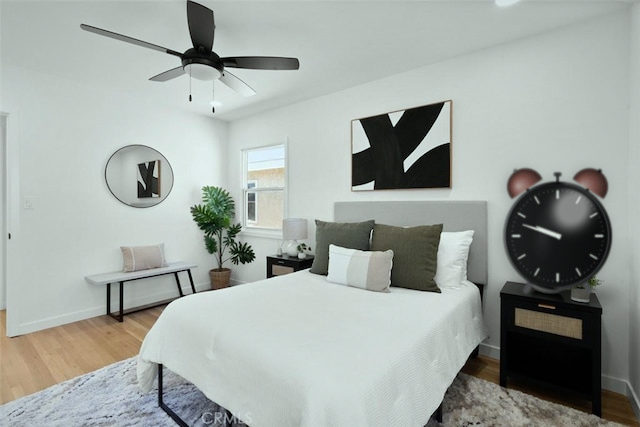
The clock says 9:48
